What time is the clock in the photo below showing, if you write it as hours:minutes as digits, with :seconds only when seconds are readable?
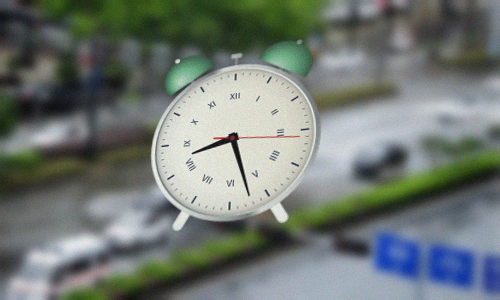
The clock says 8:27:16
